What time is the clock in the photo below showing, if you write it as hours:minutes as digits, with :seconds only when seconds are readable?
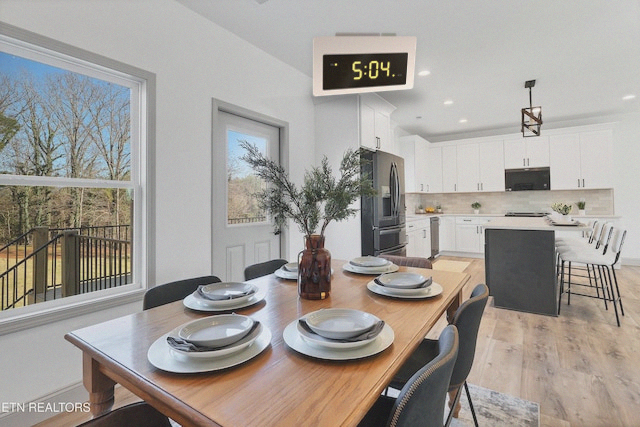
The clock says 5:04
